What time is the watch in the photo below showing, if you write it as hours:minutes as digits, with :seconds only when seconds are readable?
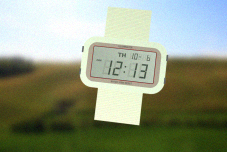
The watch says 12:13
